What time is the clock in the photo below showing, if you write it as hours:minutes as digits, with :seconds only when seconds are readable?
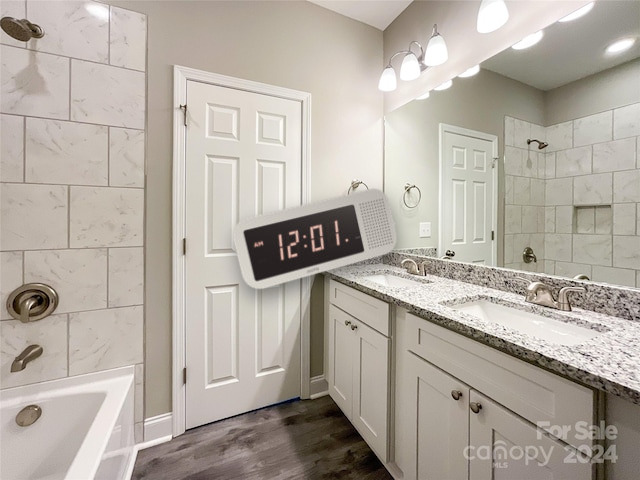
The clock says 12:01
